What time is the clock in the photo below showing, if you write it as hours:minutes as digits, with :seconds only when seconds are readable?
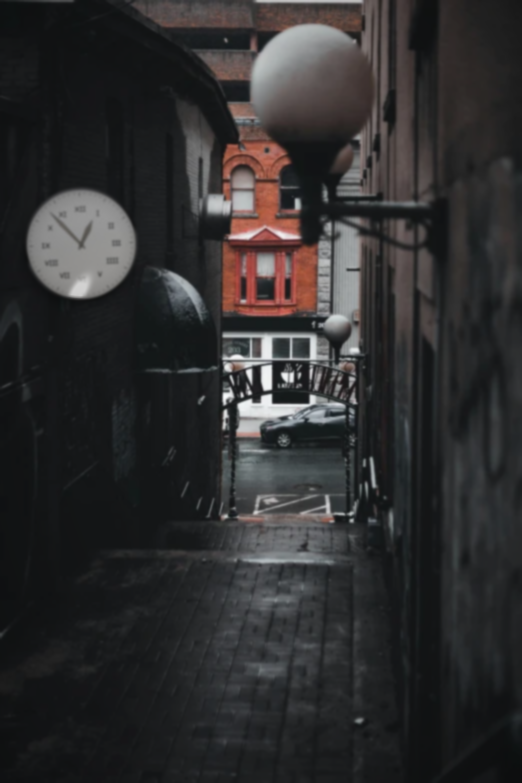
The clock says 12:53
